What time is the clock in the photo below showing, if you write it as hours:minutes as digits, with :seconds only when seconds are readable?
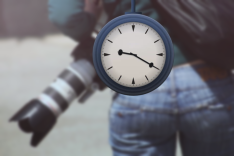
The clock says 9:20
